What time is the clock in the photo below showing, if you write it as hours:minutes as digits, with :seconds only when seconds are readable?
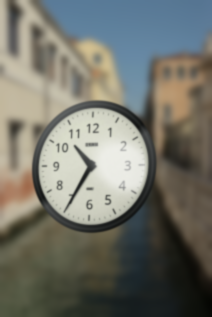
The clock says 10:35
